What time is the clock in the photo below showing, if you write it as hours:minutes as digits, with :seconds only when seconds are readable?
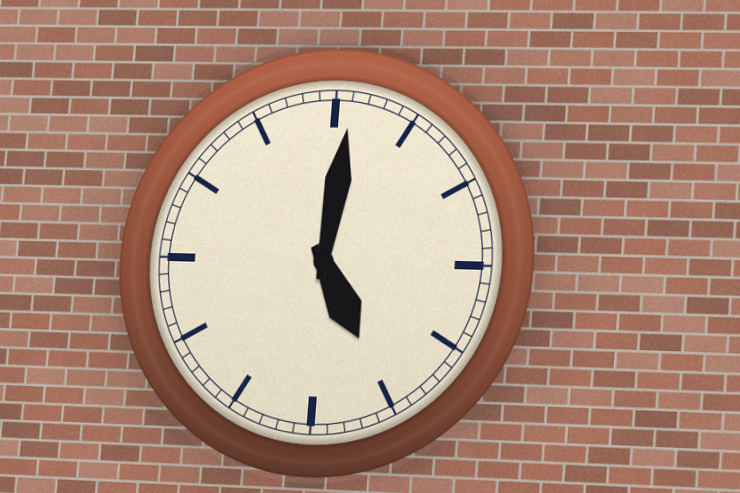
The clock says 5:01
